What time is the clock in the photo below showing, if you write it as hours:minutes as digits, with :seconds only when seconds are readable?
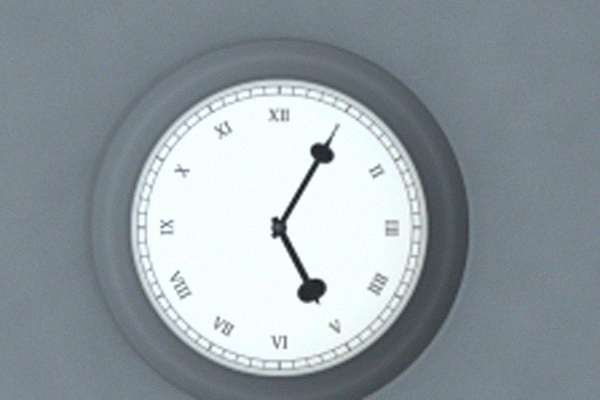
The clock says 5:05
